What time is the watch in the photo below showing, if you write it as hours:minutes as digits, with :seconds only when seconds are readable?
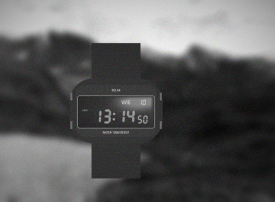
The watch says 13:14:50
